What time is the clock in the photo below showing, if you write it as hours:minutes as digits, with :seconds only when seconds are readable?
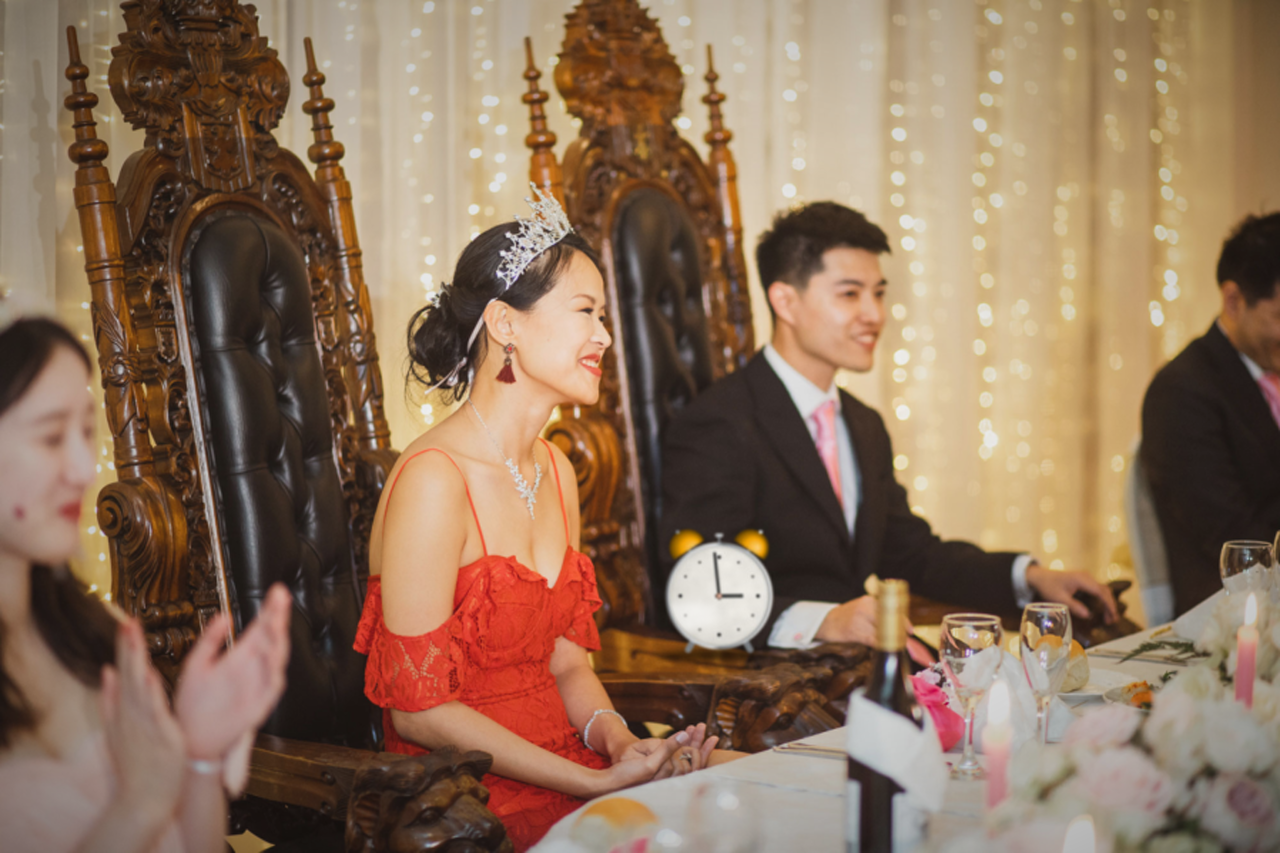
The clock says 2:59
